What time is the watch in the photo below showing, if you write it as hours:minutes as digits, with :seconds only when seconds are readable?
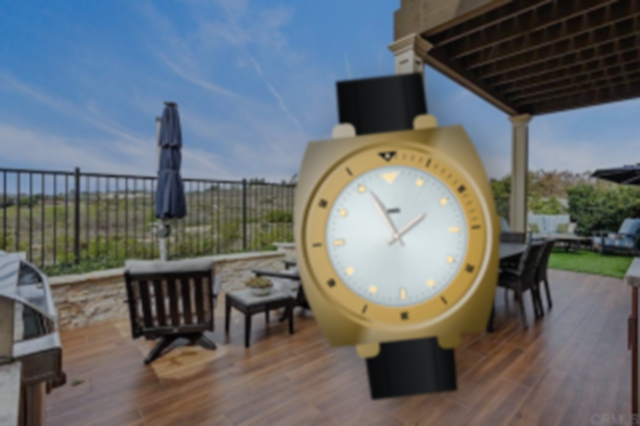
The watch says 1:56
